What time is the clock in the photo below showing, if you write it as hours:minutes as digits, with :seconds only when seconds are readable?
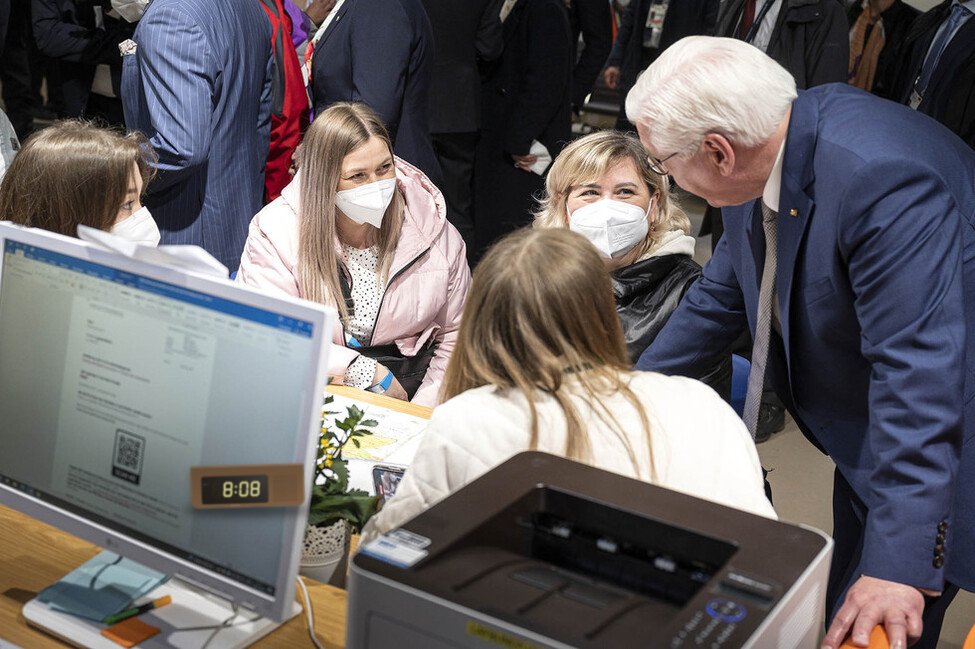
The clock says 8:08
